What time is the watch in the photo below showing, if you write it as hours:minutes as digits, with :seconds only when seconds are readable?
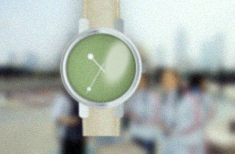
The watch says 10:35
